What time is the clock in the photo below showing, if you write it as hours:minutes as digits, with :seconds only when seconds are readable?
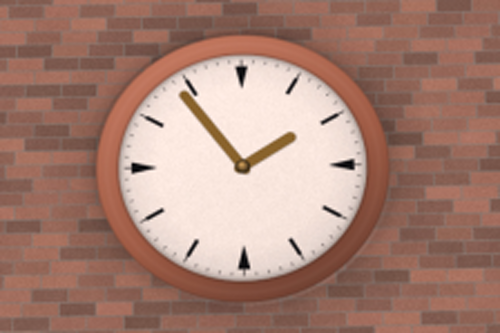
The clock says 1:54
